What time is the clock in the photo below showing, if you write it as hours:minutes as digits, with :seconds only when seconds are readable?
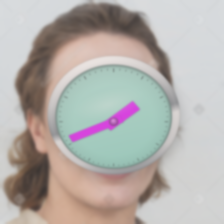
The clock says 1:41
